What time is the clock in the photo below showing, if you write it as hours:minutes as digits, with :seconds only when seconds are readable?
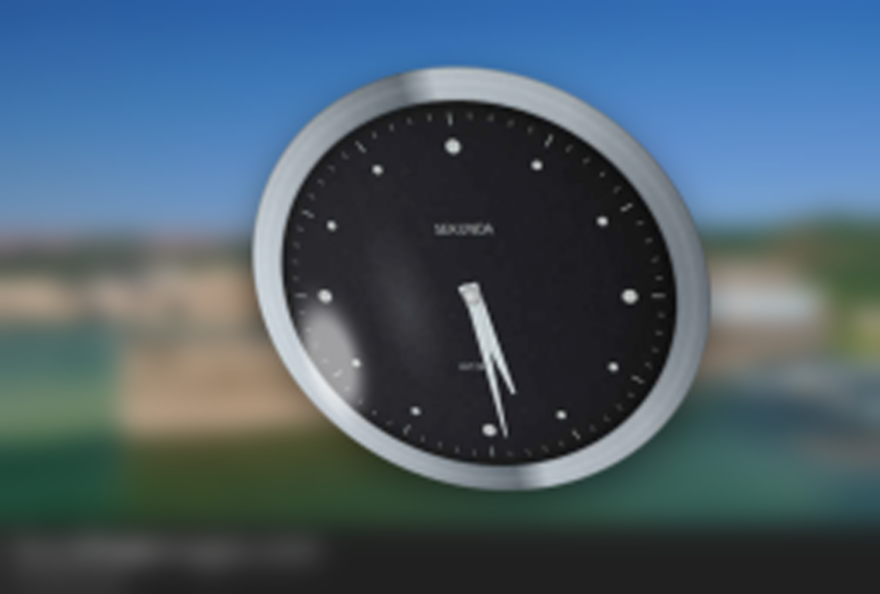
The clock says 5:29
